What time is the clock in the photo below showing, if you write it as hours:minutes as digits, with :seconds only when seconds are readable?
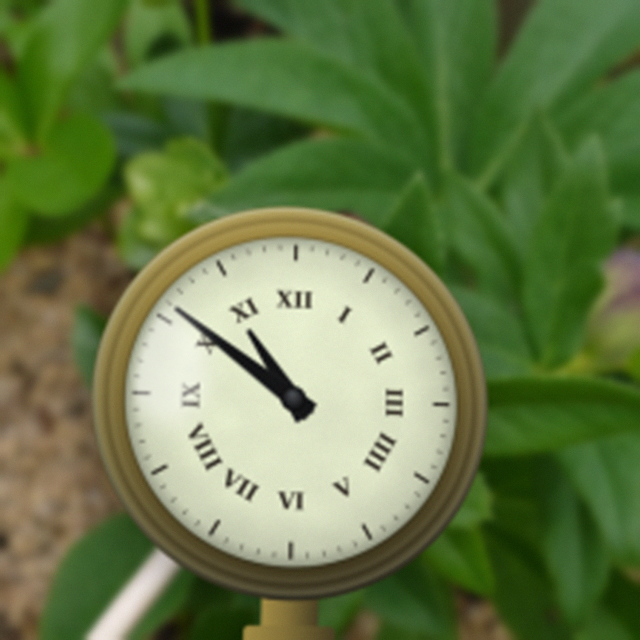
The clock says 10:51
